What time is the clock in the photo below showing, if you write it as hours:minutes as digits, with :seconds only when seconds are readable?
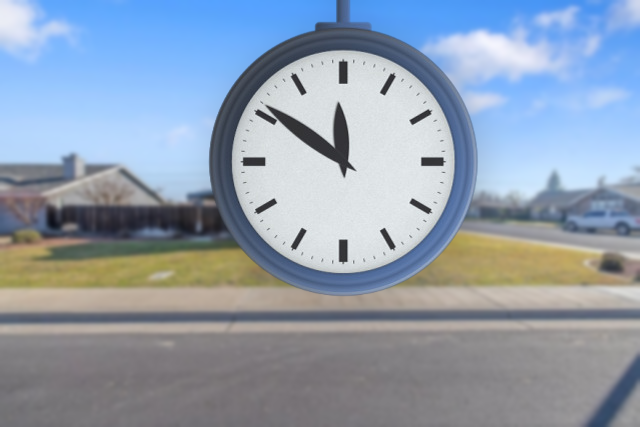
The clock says 11:51
